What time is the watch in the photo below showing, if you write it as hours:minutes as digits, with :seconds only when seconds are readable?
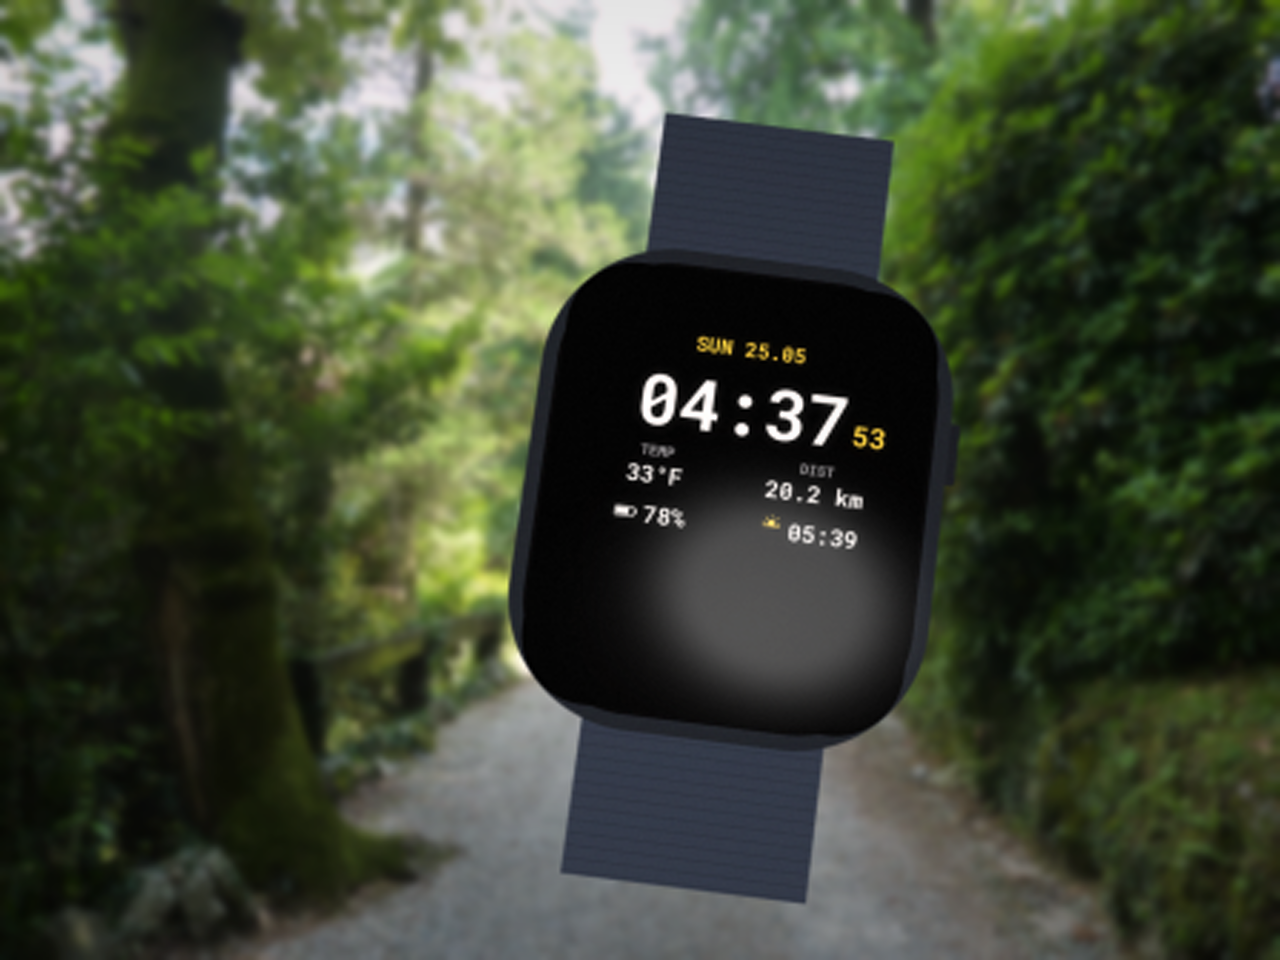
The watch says 4:37:53
